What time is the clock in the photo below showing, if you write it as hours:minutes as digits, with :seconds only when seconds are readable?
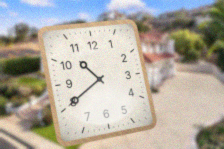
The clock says 10:40
